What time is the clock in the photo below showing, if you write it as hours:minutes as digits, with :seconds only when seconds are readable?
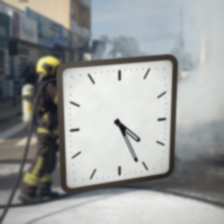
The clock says 4:26
